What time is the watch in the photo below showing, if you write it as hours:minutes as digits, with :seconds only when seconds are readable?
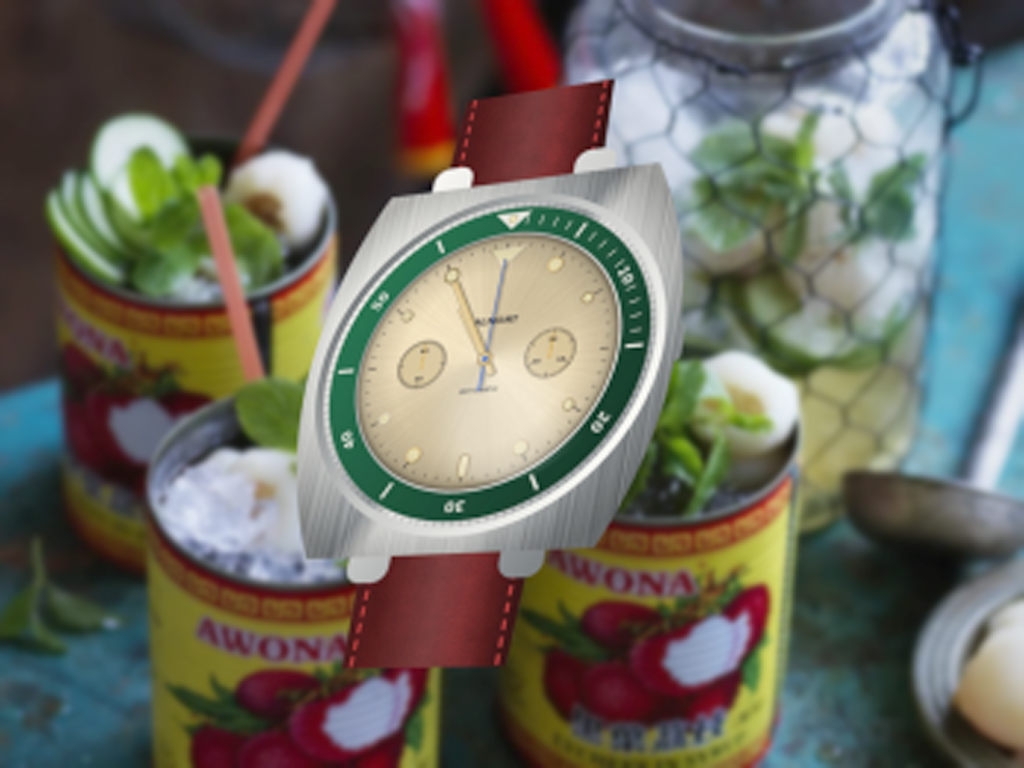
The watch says 10:55
